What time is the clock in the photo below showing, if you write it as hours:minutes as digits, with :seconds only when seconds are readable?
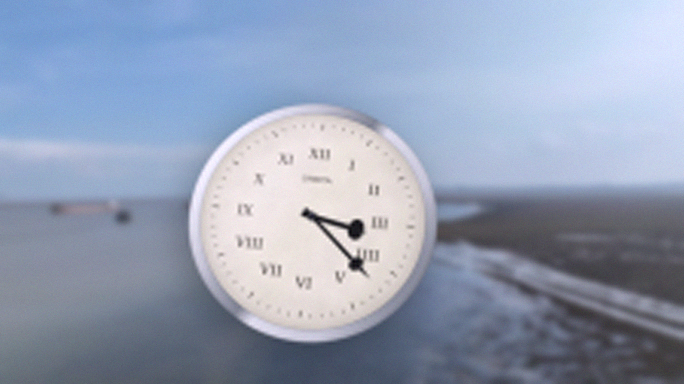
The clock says 3:22
